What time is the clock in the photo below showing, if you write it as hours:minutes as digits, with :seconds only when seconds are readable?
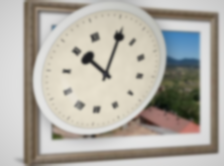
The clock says 11:06
